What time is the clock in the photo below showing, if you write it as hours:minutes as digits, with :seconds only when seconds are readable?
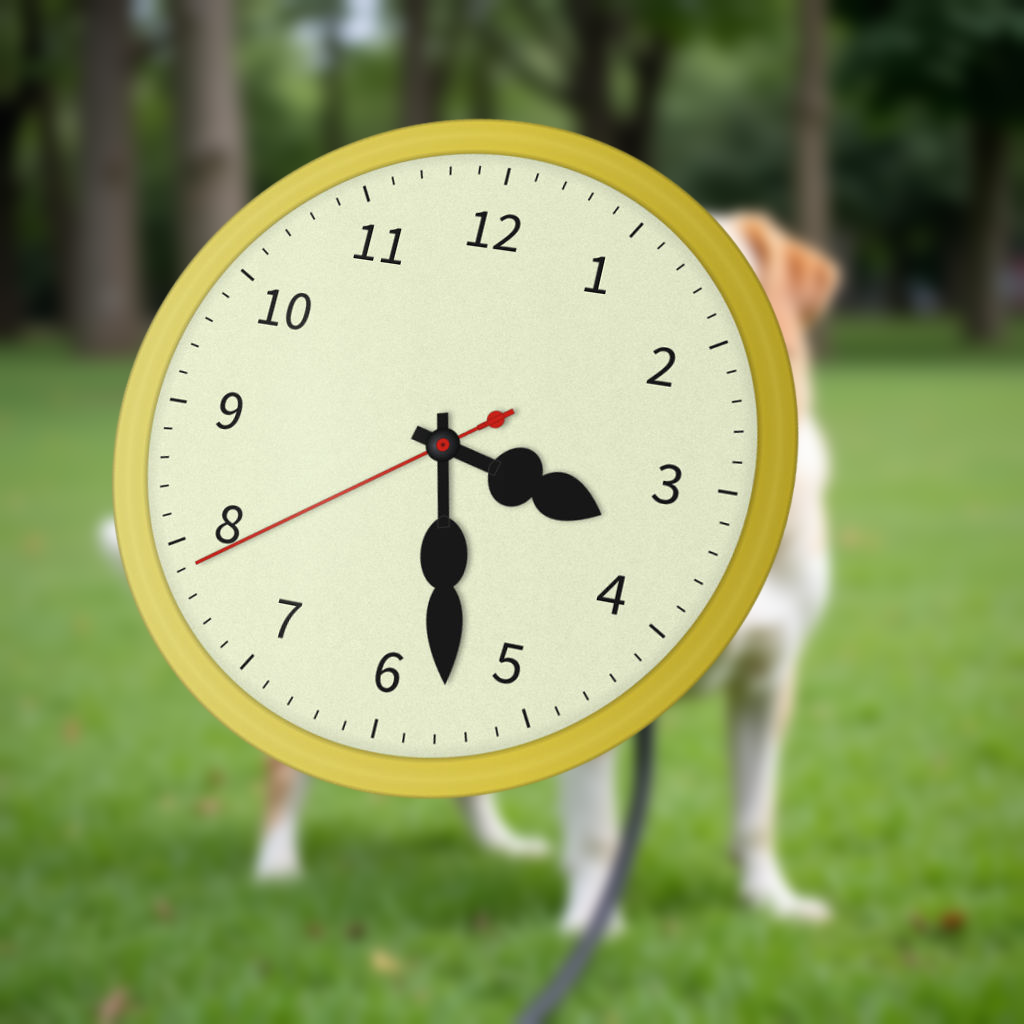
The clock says 3:27:39
